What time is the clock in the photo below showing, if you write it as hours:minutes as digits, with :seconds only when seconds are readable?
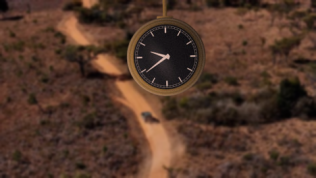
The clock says 9:39
